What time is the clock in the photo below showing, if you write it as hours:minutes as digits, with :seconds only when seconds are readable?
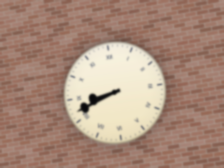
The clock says 8:42
